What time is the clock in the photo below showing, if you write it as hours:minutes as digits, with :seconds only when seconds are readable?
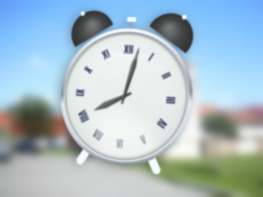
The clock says 8:02
